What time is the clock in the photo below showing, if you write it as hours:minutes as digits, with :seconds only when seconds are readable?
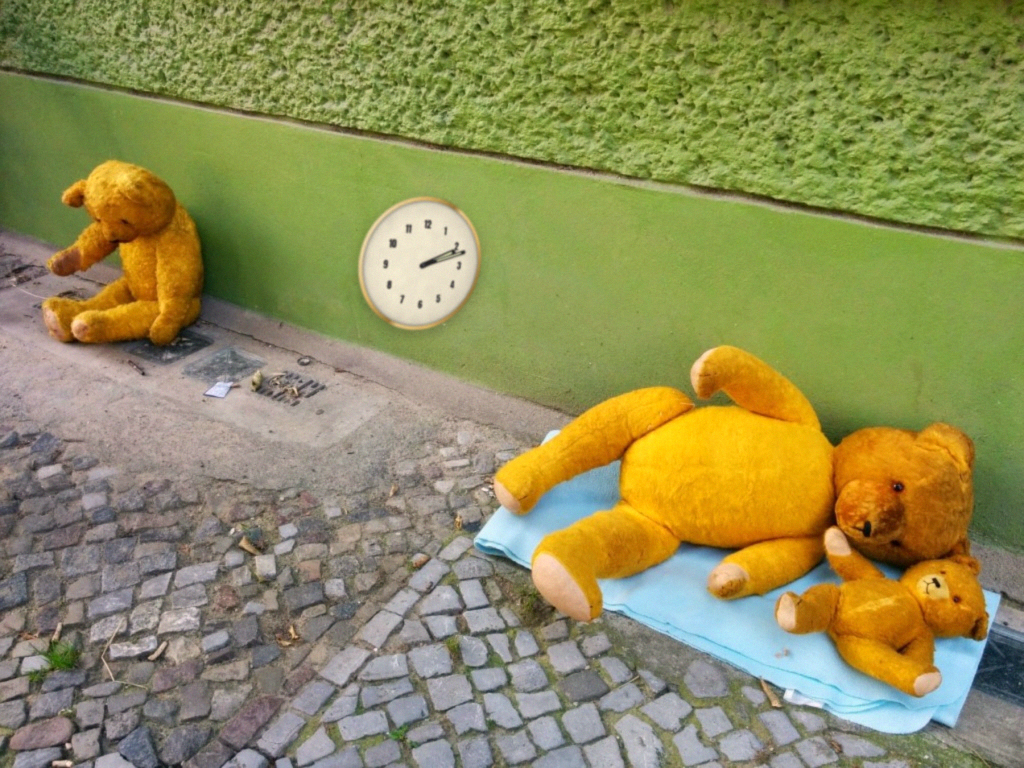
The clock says 2:12
